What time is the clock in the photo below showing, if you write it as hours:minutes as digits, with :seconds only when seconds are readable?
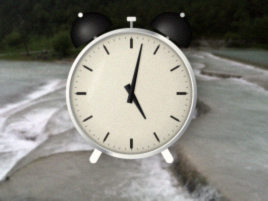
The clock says 5:02
